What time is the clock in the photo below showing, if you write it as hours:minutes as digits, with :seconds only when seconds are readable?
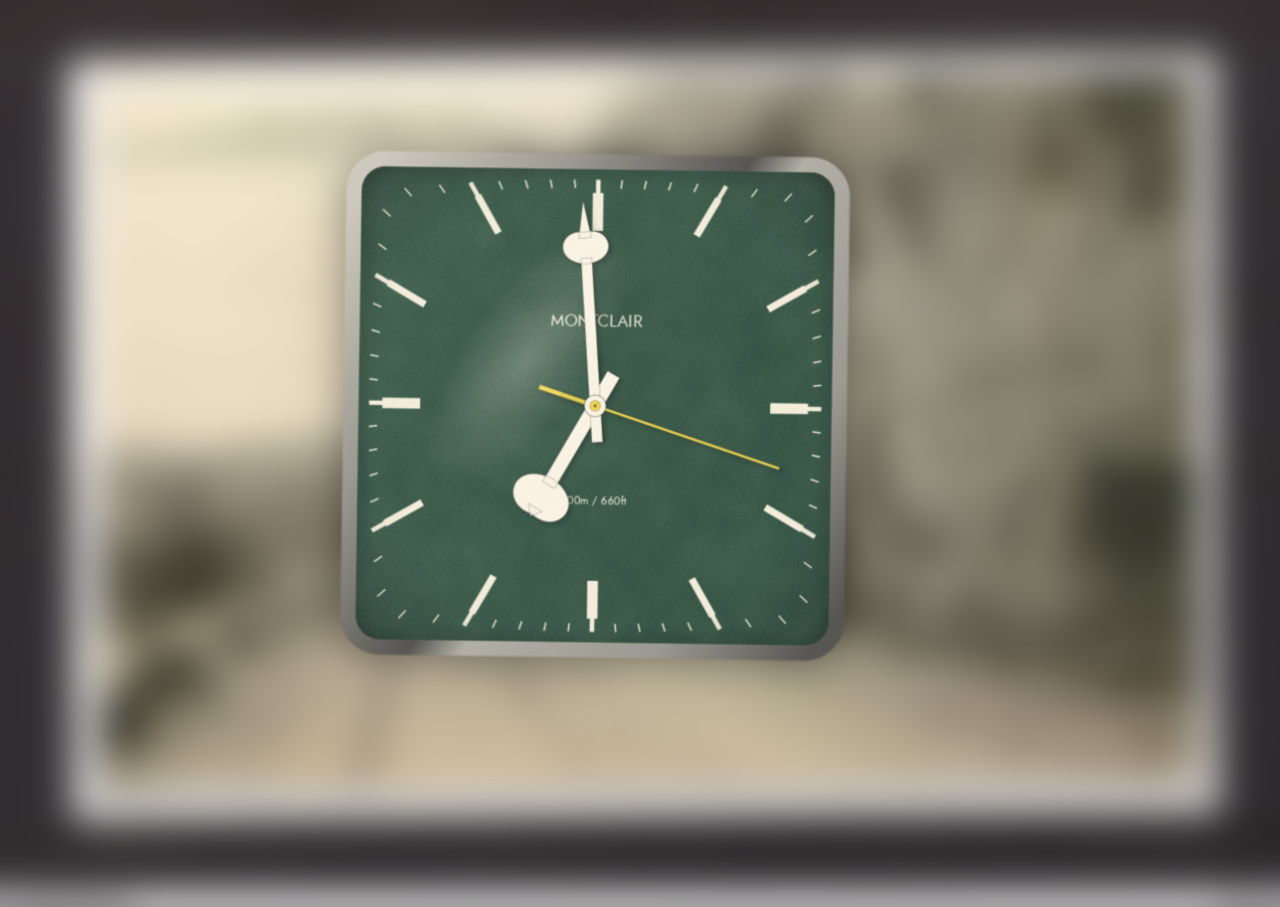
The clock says 6:59:18
